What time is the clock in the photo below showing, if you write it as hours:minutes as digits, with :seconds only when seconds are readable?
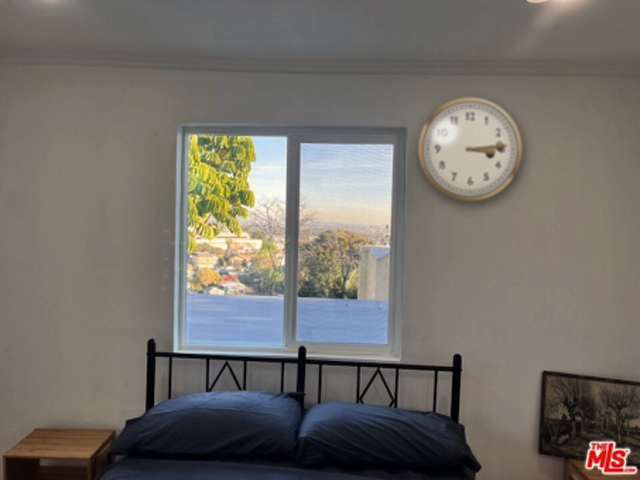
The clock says 3:14
